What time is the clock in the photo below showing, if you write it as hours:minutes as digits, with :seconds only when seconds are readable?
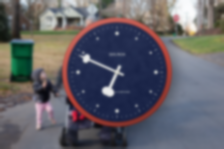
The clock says 6:49
